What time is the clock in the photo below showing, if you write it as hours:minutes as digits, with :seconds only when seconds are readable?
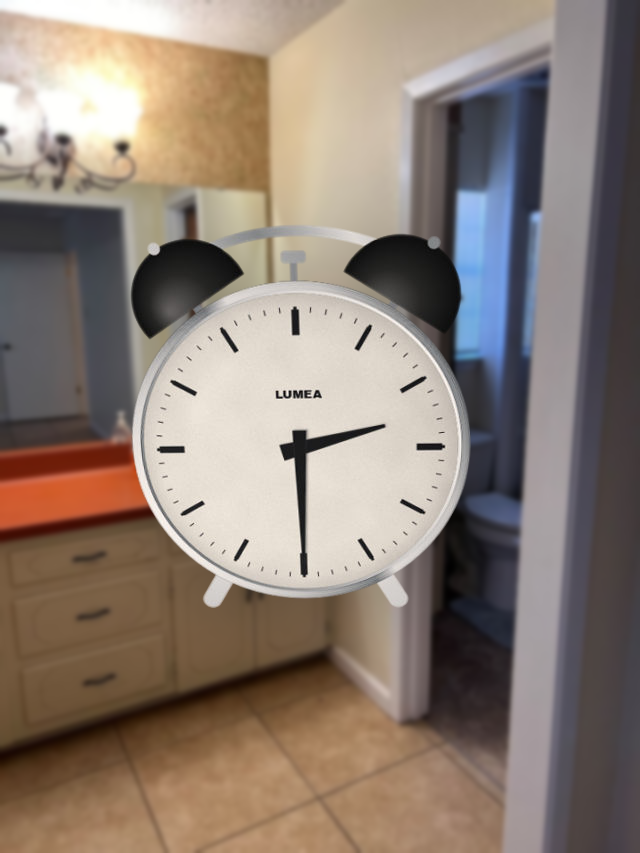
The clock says 2:30
